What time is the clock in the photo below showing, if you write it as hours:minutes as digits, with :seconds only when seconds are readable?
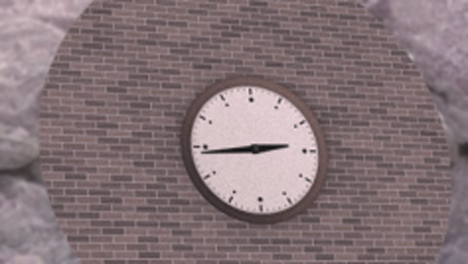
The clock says 2:44
